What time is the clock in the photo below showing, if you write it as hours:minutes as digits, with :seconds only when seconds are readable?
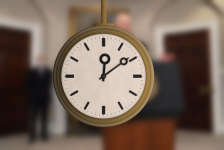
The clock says 12:09
